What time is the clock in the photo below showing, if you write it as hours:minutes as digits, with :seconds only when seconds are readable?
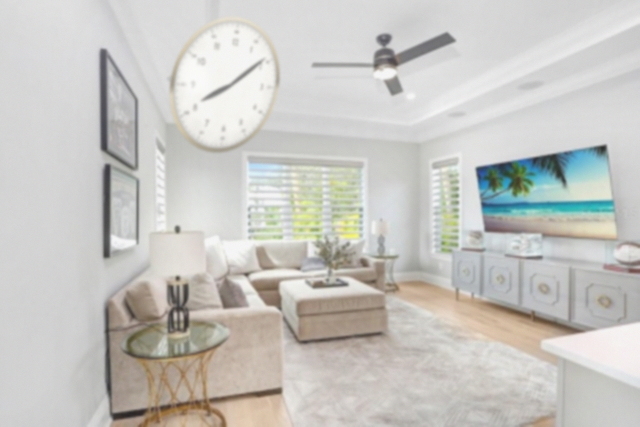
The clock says 8:09
